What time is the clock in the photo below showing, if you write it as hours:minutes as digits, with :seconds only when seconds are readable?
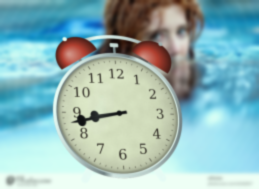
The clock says 8:43
